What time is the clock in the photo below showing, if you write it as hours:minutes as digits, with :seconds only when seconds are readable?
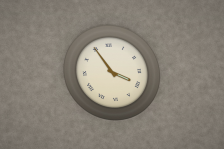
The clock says 3:55
